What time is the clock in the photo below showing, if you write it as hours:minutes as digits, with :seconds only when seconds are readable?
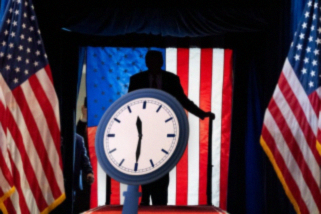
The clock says 11:30
